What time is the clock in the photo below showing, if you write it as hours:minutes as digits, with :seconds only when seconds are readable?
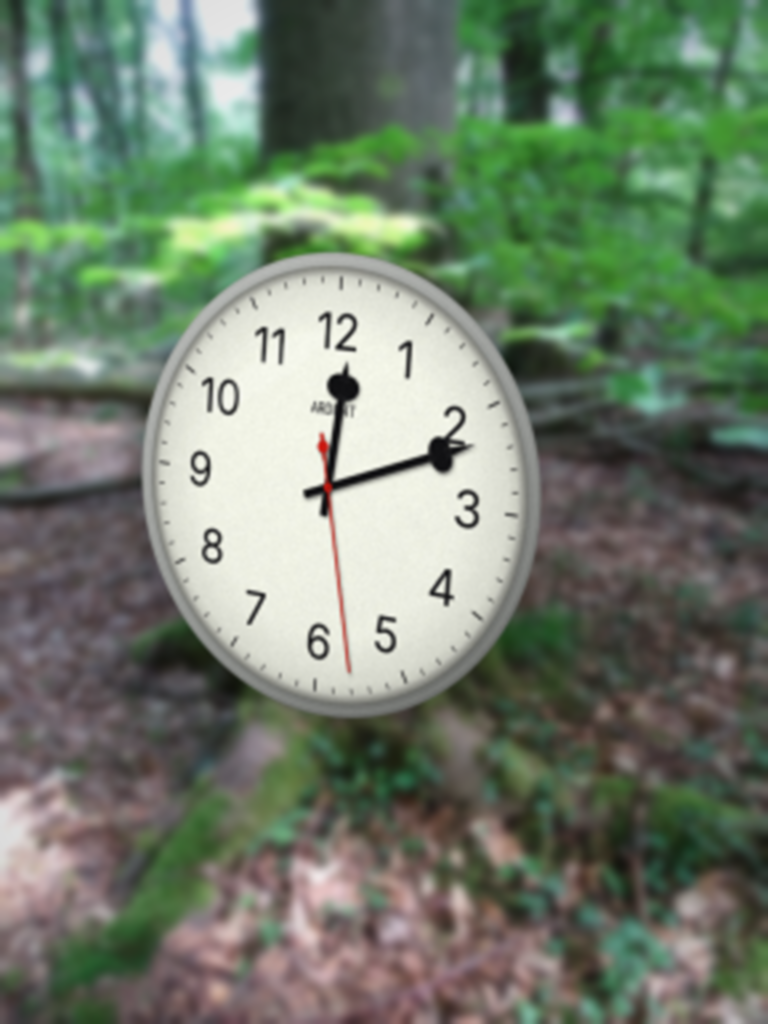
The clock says 12:11:28
